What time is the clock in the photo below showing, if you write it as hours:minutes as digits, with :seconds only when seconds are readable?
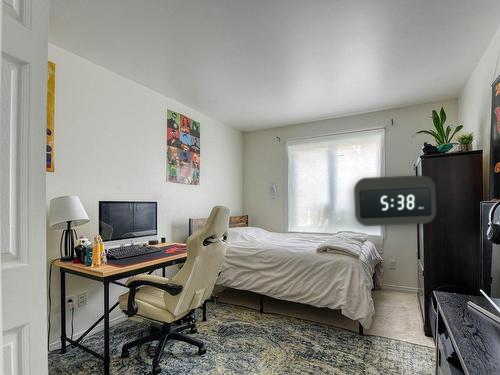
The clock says 5:38
